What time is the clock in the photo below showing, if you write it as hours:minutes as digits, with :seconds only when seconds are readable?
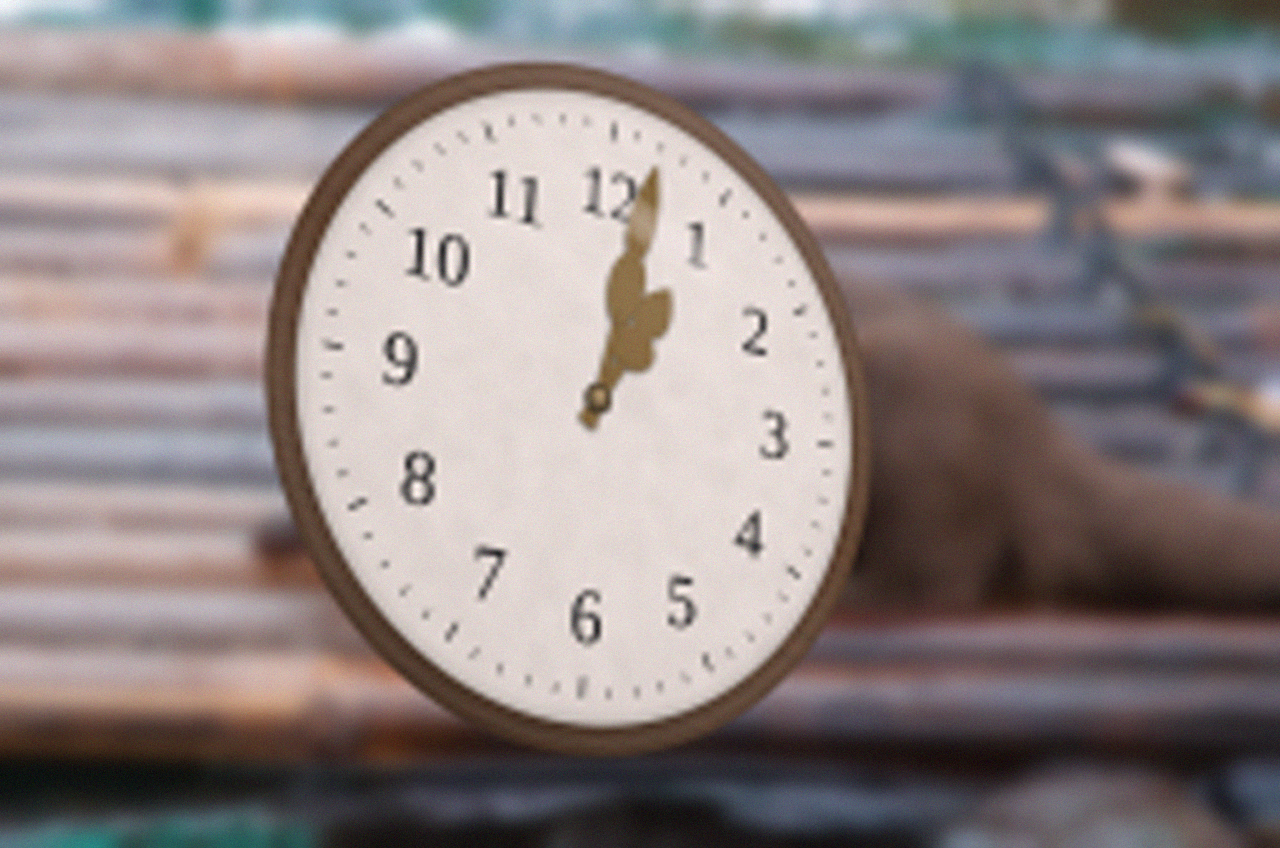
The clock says 1:02
